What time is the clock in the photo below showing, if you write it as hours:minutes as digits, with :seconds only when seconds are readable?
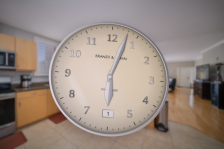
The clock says 6:03
